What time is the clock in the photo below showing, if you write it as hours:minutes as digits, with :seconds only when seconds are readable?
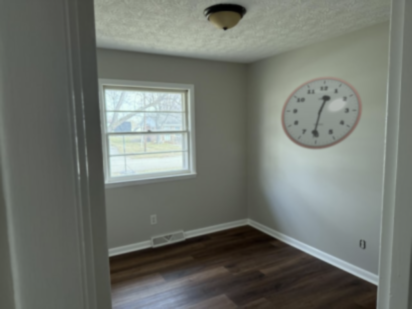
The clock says 12:31
